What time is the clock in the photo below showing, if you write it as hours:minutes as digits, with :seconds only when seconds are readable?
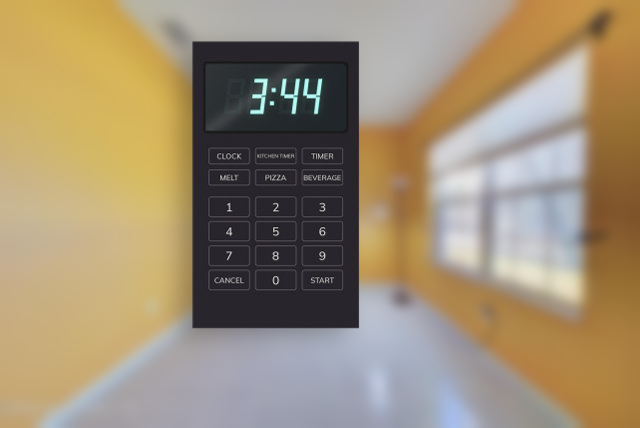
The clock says 3:44
